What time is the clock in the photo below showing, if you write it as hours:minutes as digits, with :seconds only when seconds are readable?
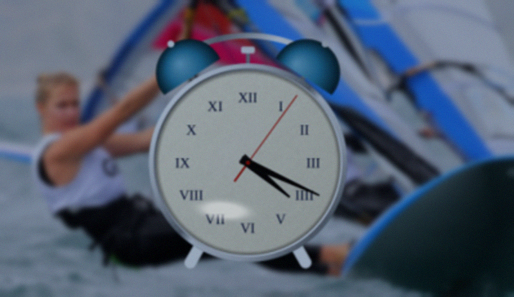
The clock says 4:19:06
